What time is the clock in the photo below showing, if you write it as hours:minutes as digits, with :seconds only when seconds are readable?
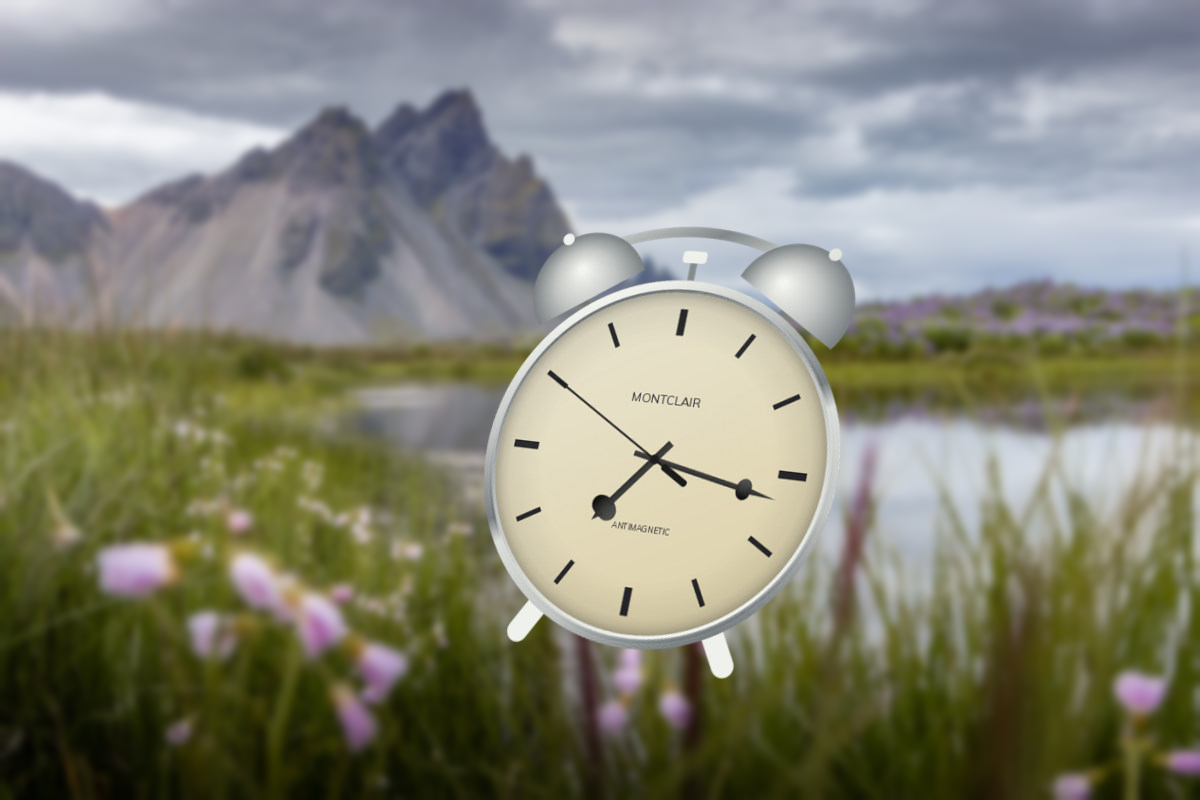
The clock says 7:16:50
